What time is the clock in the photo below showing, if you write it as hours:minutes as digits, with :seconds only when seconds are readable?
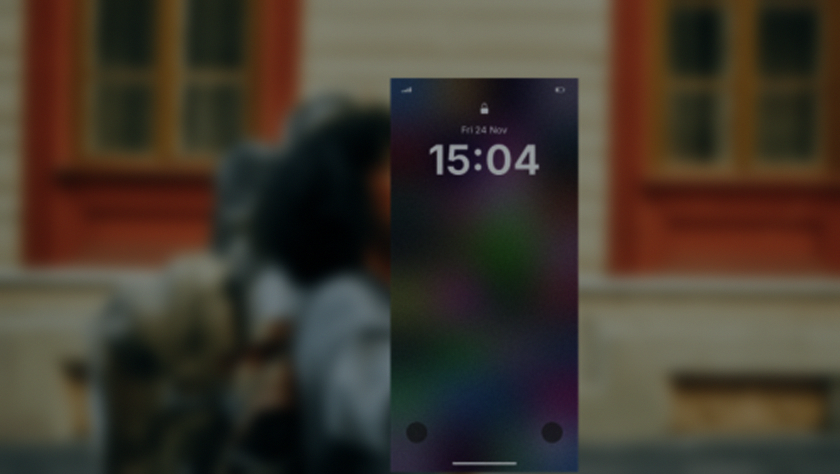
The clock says 15:04
